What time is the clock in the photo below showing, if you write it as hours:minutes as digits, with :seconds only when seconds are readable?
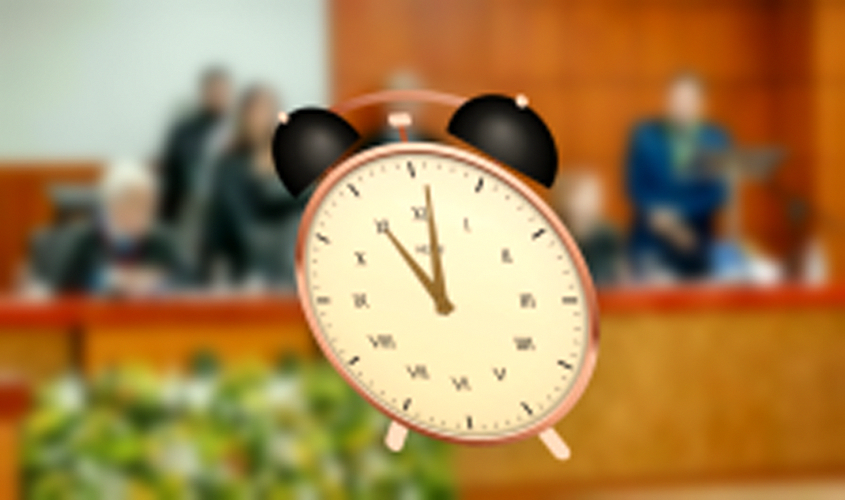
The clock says 11:01
